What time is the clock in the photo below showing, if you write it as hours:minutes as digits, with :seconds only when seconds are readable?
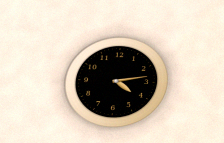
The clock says 4:13
